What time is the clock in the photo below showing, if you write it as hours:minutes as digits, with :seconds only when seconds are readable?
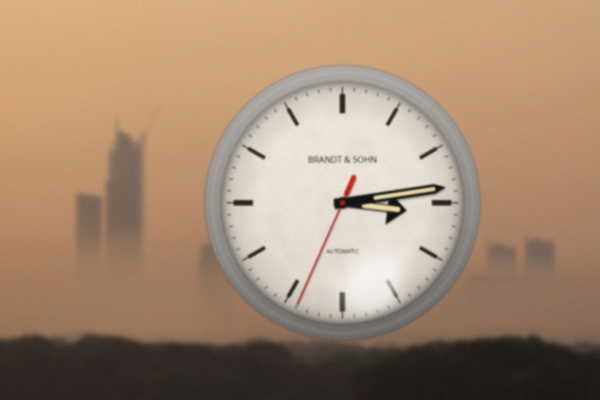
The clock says 3:13:34
